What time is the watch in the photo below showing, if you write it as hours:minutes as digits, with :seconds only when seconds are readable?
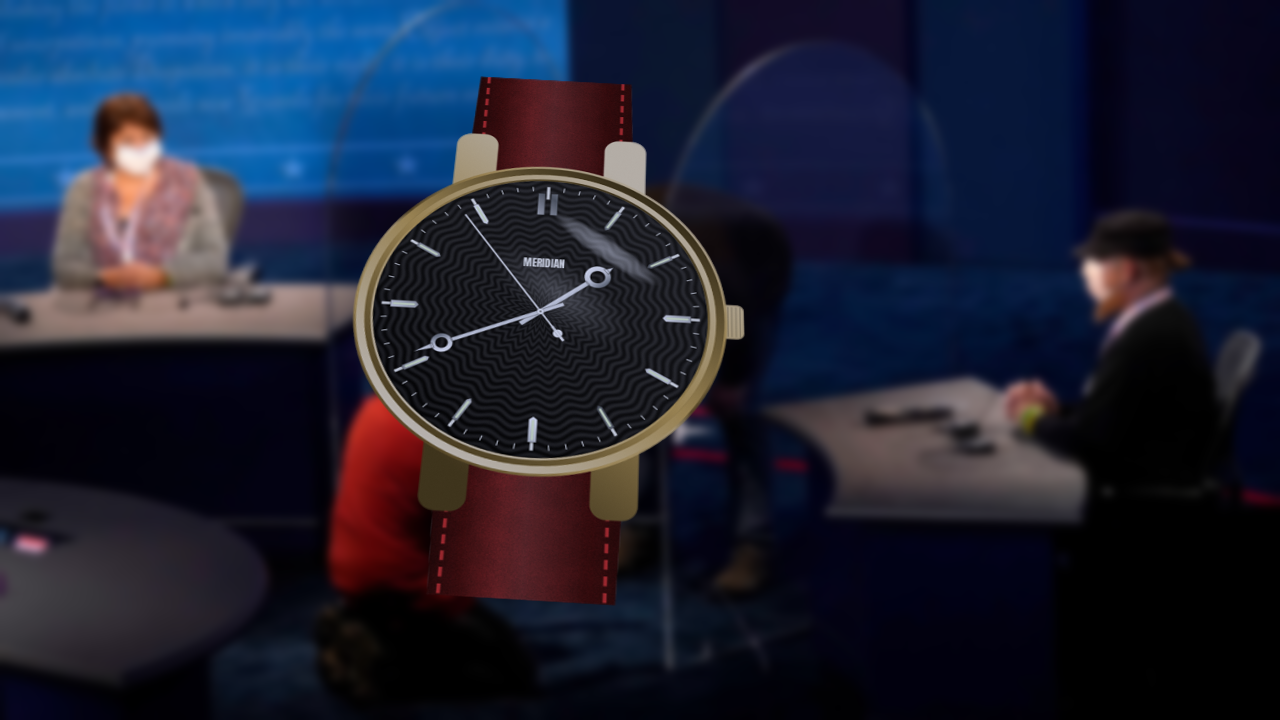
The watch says 1:40:54
